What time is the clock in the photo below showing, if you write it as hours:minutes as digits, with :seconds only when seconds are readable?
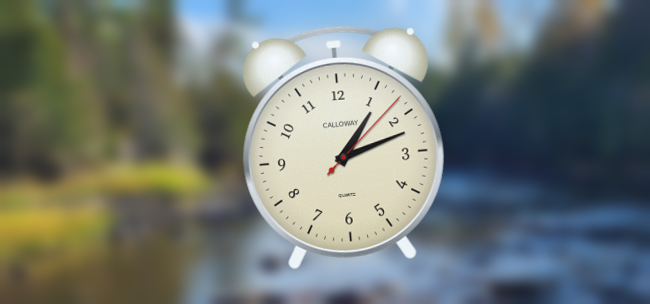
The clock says 1:12:08
